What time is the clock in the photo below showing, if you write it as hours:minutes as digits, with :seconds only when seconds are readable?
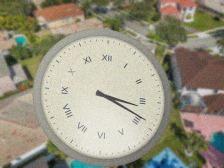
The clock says 3:19
